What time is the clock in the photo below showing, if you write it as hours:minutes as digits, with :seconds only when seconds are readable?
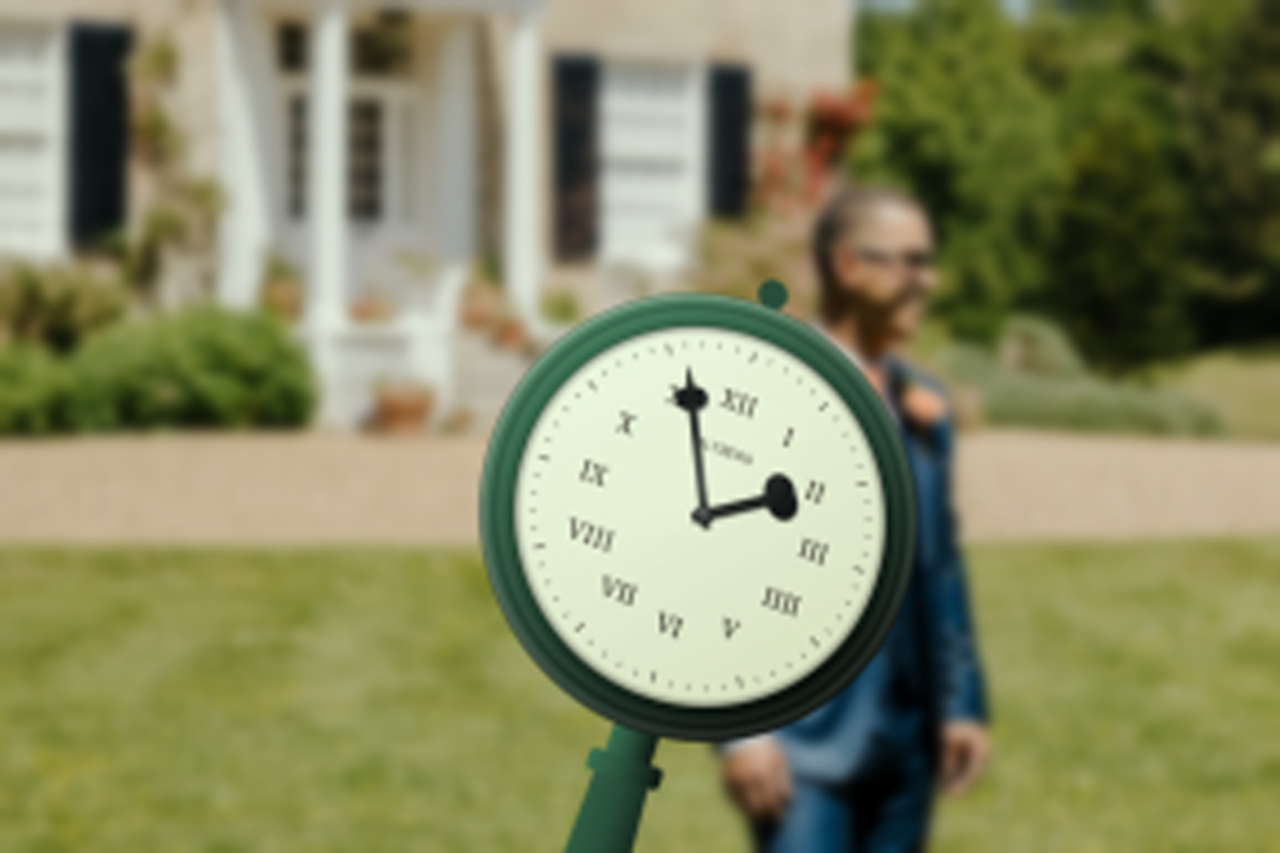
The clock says 1:56
